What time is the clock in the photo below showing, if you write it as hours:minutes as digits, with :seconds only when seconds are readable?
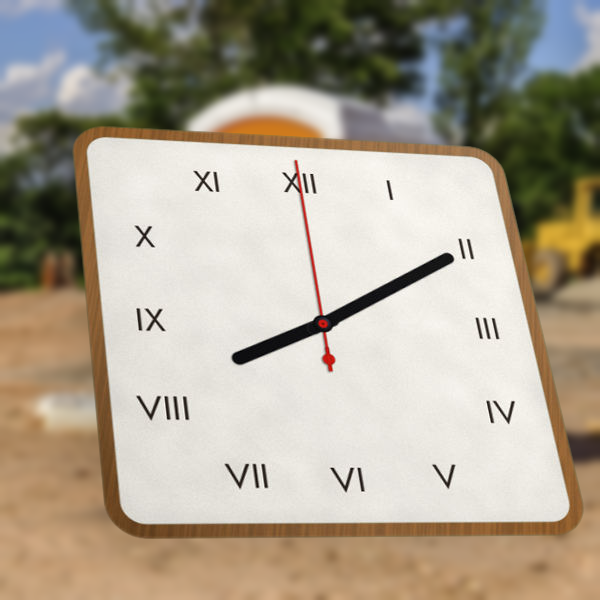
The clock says 8:10:00
